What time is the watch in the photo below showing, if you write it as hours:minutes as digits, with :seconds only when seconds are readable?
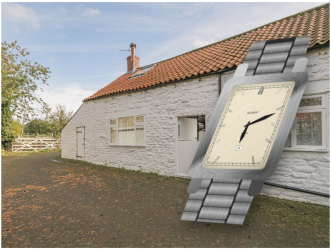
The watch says 6:11
